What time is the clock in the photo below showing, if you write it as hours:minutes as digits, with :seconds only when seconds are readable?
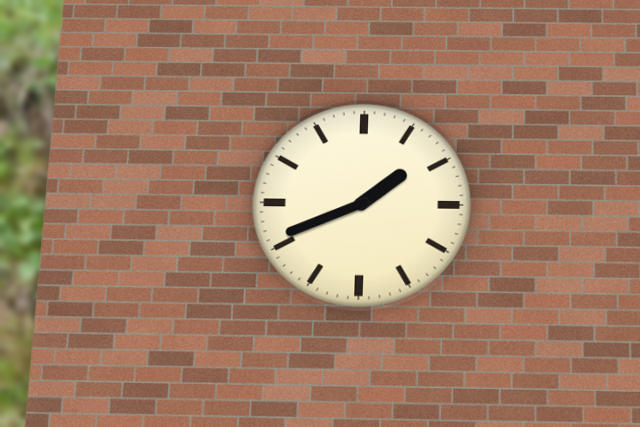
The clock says 1:41
